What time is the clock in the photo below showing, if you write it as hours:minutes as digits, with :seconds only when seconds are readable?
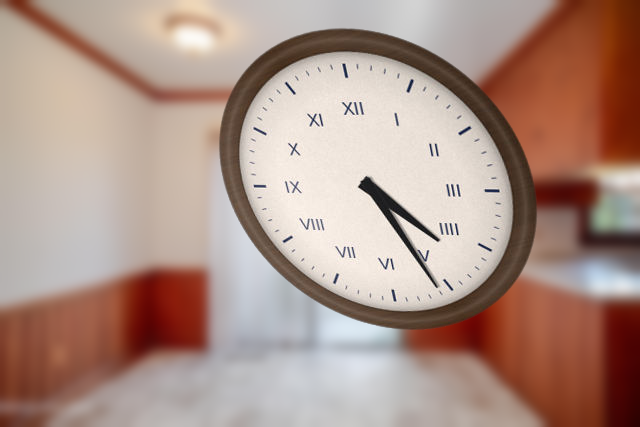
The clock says 4:26
